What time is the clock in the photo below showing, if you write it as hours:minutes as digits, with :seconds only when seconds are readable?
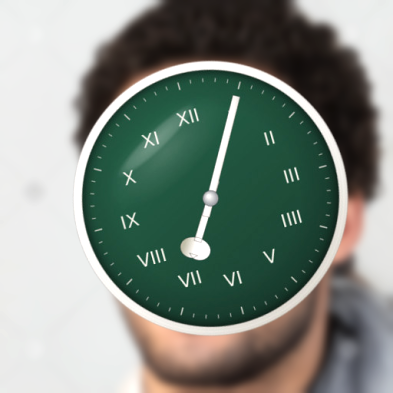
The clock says 7:05
